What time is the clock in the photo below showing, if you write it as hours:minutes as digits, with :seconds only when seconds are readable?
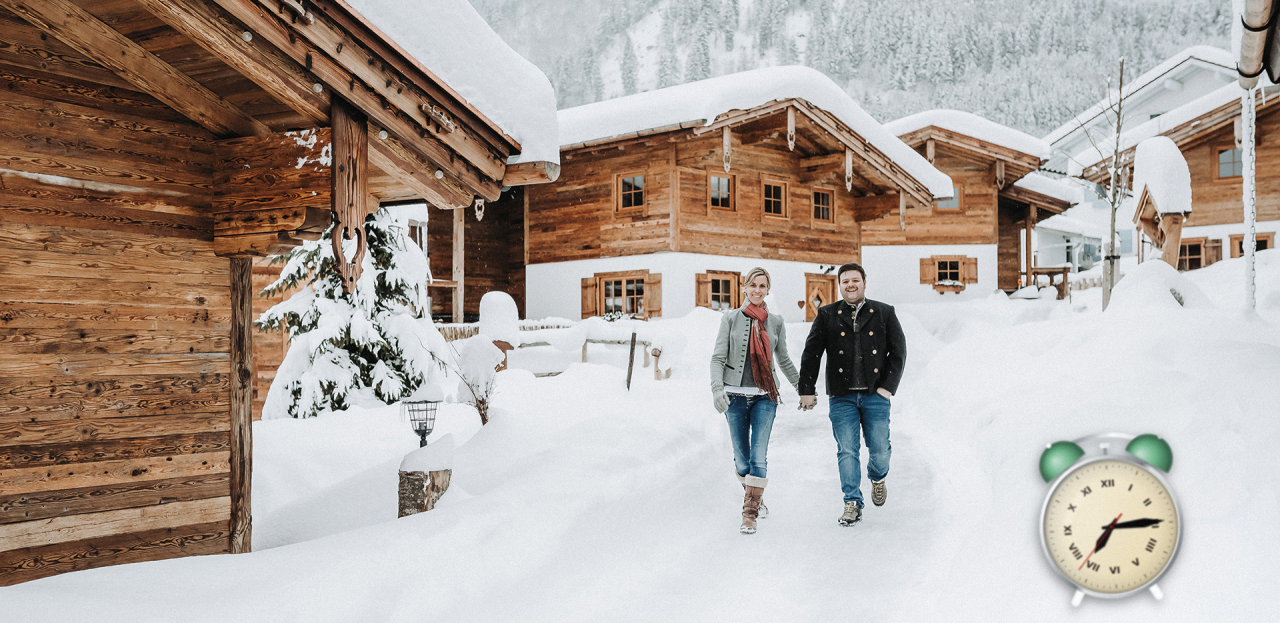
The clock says 7:14:37
